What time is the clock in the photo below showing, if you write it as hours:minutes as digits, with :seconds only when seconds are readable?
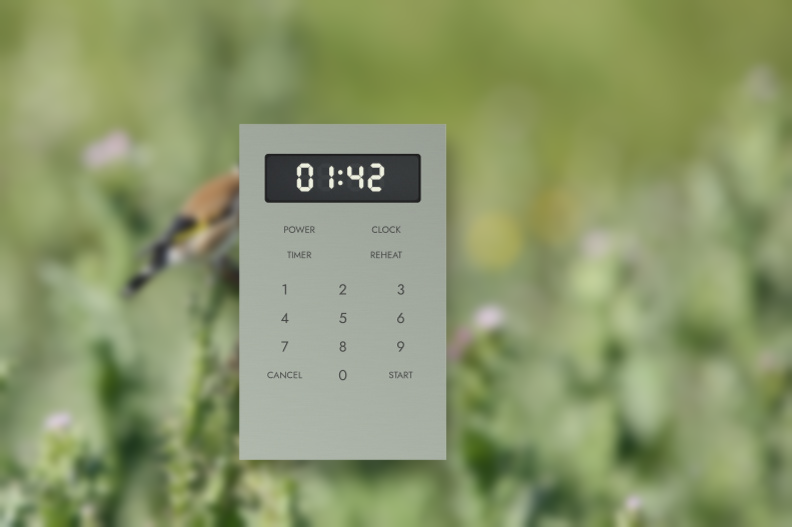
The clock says 1:42
